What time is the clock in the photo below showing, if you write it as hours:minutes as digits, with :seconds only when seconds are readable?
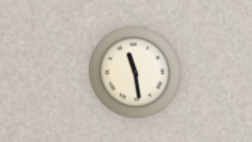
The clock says 11:29
